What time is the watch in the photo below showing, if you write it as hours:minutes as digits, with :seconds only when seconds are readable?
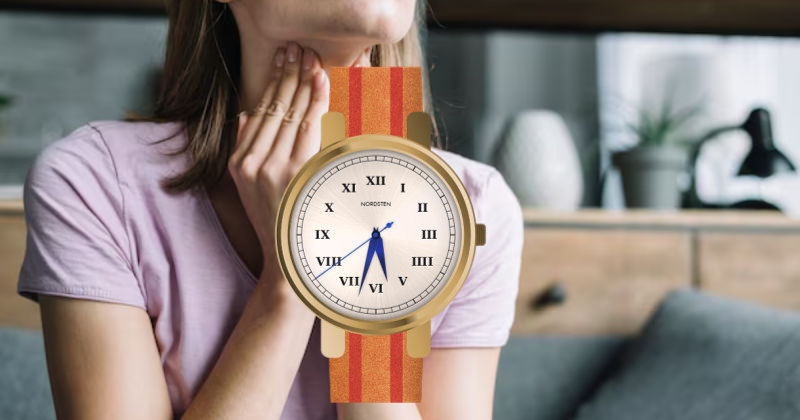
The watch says 5:32:39
